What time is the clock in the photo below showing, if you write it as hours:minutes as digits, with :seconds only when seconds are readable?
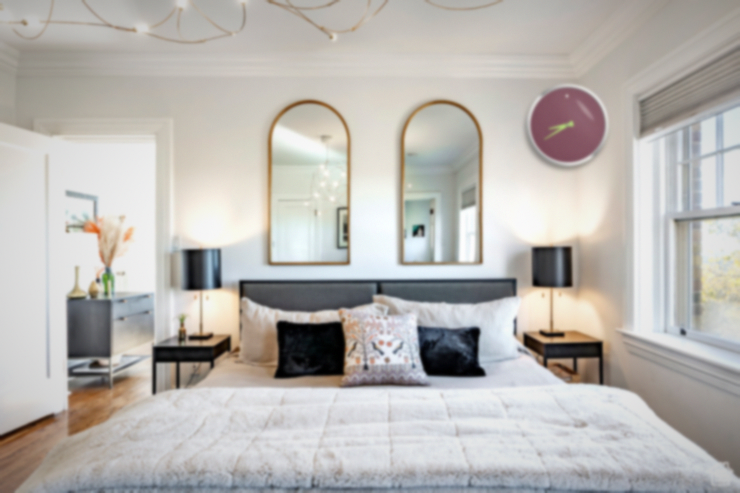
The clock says 8:40
